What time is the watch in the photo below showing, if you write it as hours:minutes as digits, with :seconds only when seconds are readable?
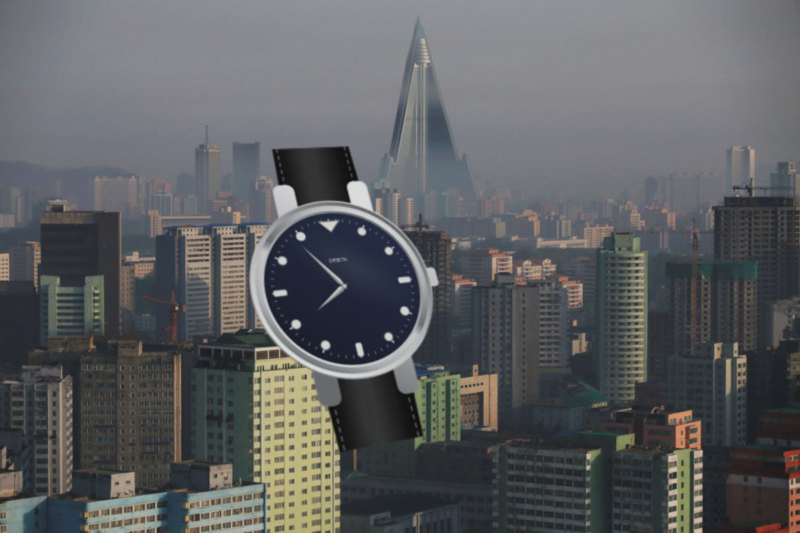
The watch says 7:54
